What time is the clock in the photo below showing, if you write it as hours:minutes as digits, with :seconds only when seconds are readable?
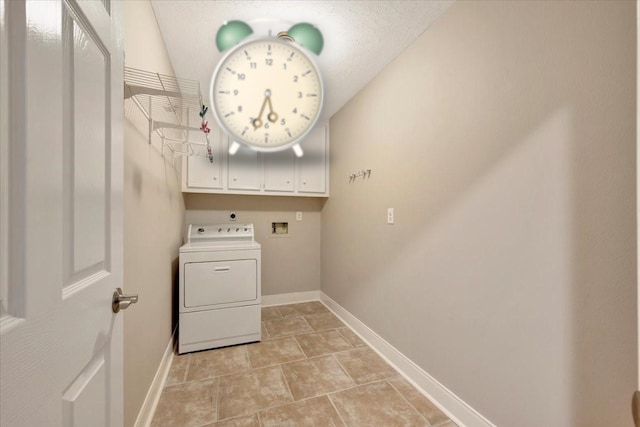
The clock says 5:33
